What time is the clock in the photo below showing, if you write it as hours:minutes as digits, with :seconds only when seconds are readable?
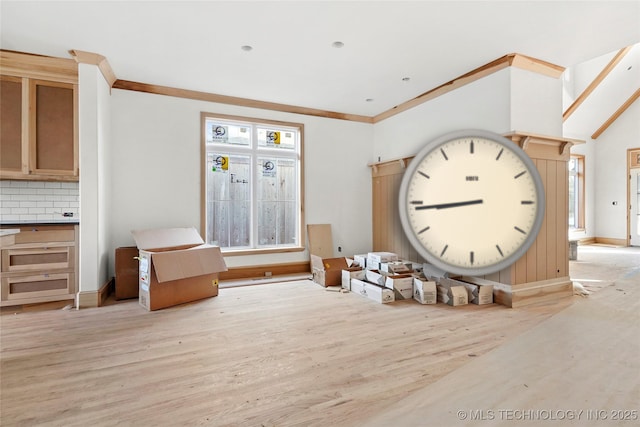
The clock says 8:44
